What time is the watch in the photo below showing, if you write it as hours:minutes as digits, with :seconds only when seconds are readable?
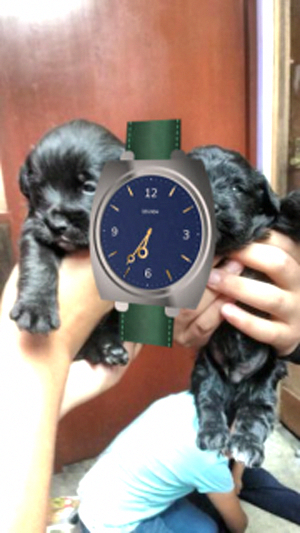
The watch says 6:36
